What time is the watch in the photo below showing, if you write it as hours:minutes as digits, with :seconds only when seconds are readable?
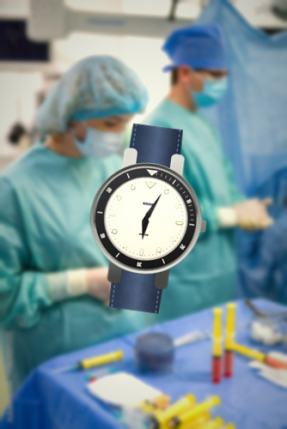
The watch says 6:04
